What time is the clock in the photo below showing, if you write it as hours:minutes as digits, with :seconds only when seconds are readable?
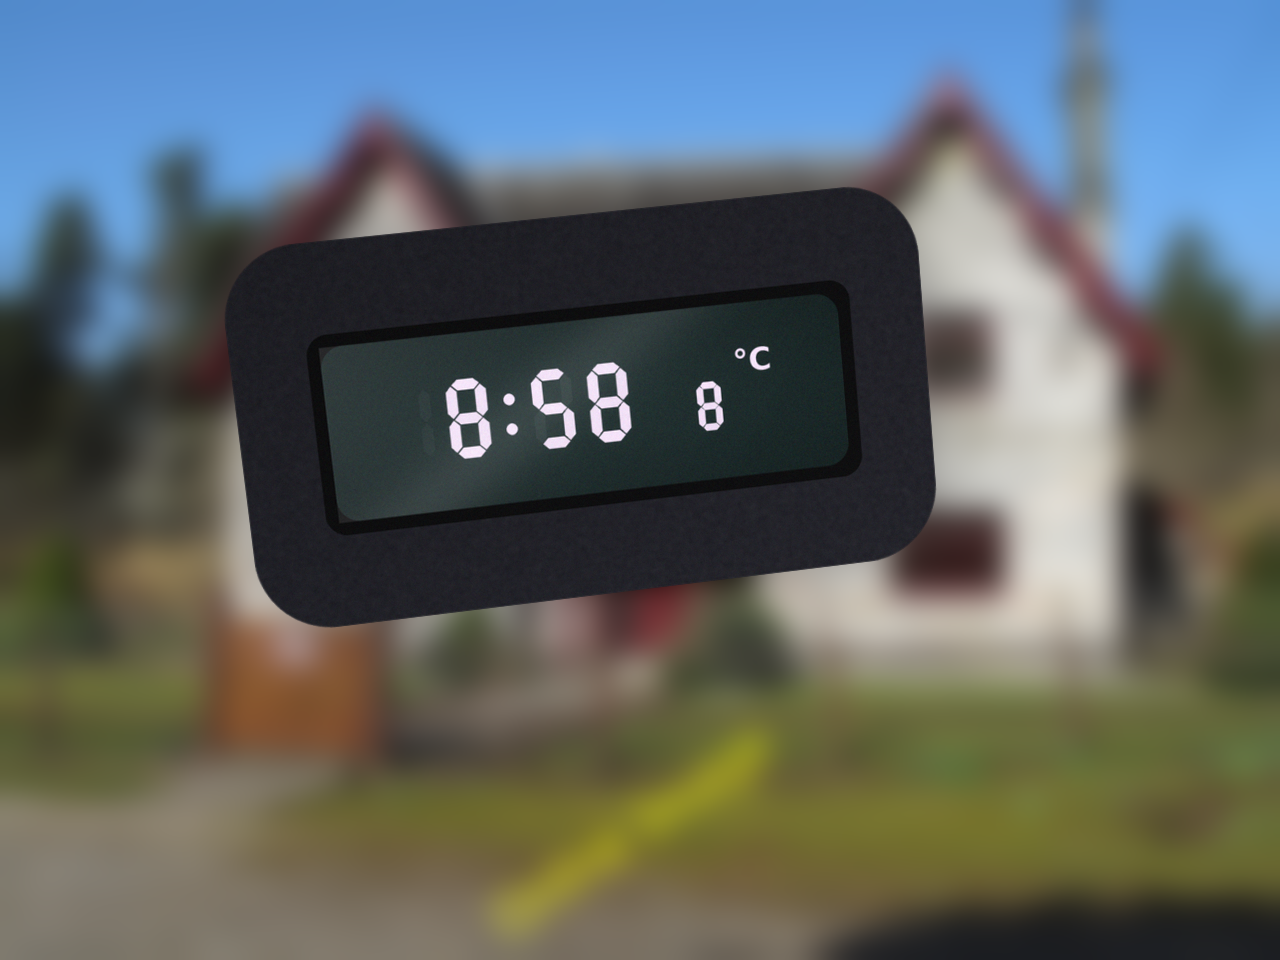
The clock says 8:58
